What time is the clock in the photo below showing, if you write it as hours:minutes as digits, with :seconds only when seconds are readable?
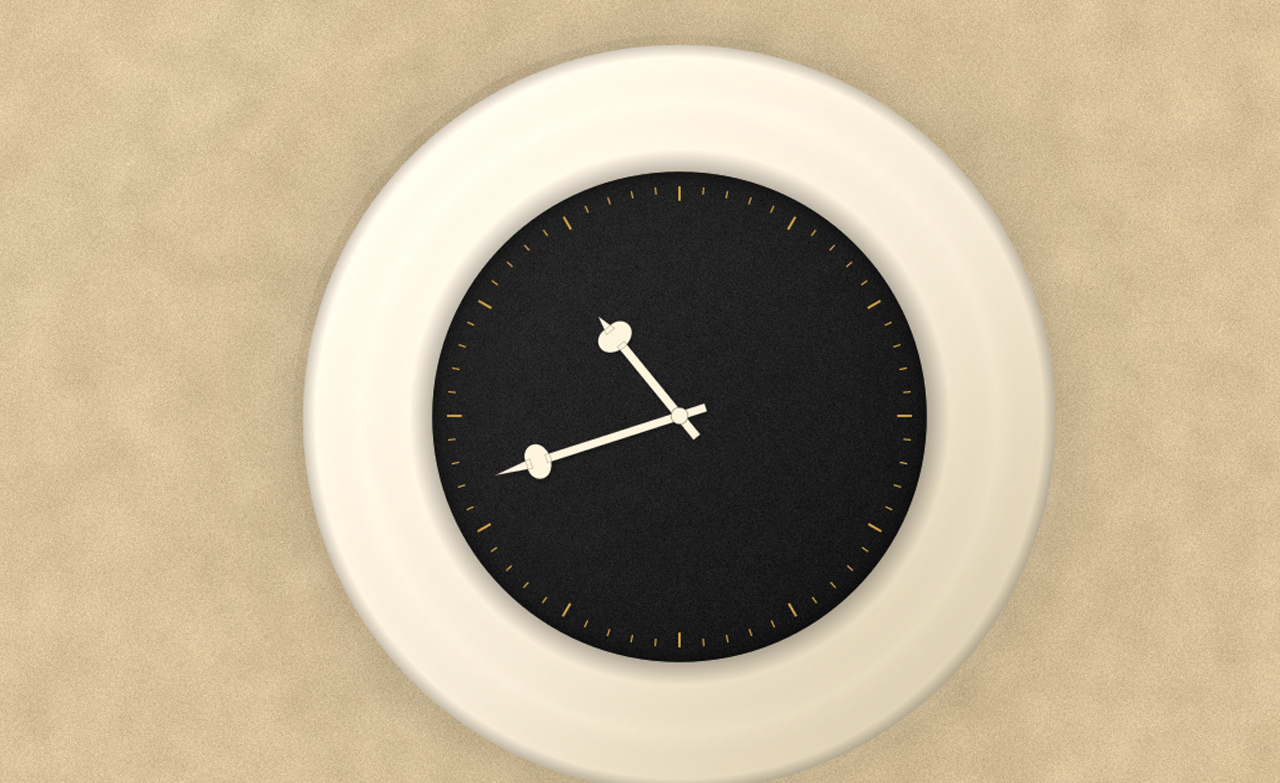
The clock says 10:42
